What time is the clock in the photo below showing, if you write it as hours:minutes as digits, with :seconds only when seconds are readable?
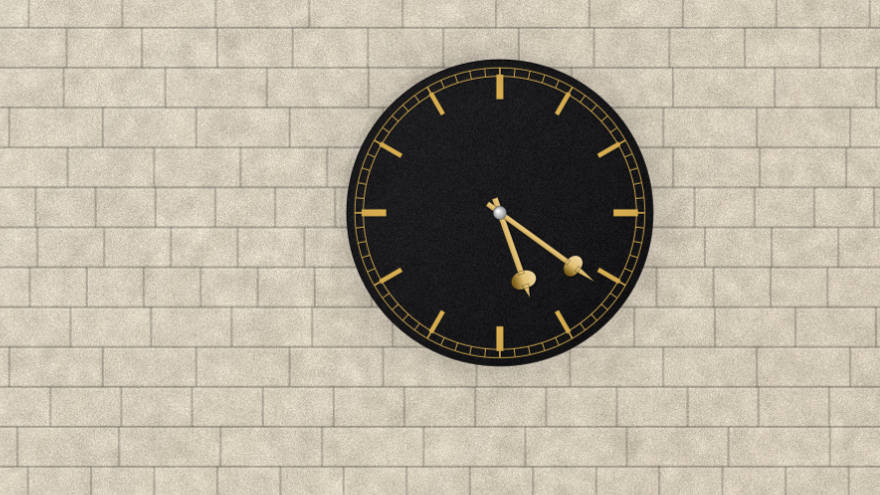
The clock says 5:21
